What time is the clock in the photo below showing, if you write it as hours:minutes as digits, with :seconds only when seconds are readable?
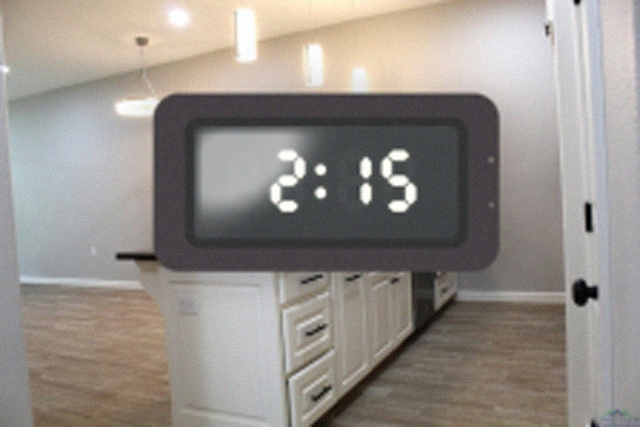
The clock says 2:15
